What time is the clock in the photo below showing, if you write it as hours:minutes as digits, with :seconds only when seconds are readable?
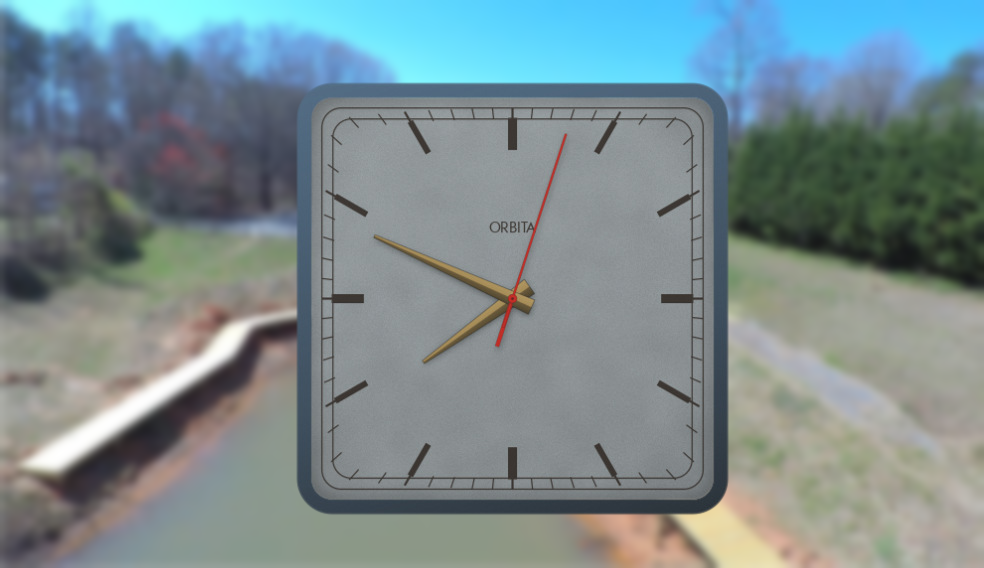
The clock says 7:49:03
